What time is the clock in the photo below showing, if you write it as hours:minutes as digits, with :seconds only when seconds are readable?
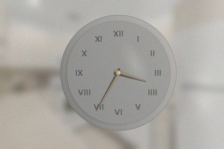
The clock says 3:35
